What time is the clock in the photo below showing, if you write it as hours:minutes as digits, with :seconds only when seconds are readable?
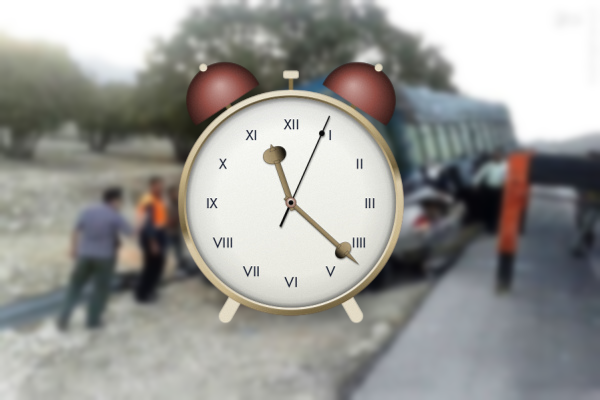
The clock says 11:22:04
